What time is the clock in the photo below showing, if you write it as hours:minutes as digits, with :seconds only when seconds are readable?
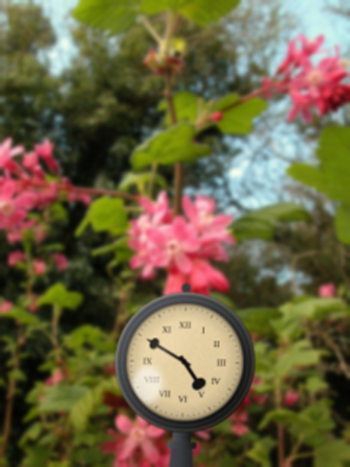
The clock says 4:50
